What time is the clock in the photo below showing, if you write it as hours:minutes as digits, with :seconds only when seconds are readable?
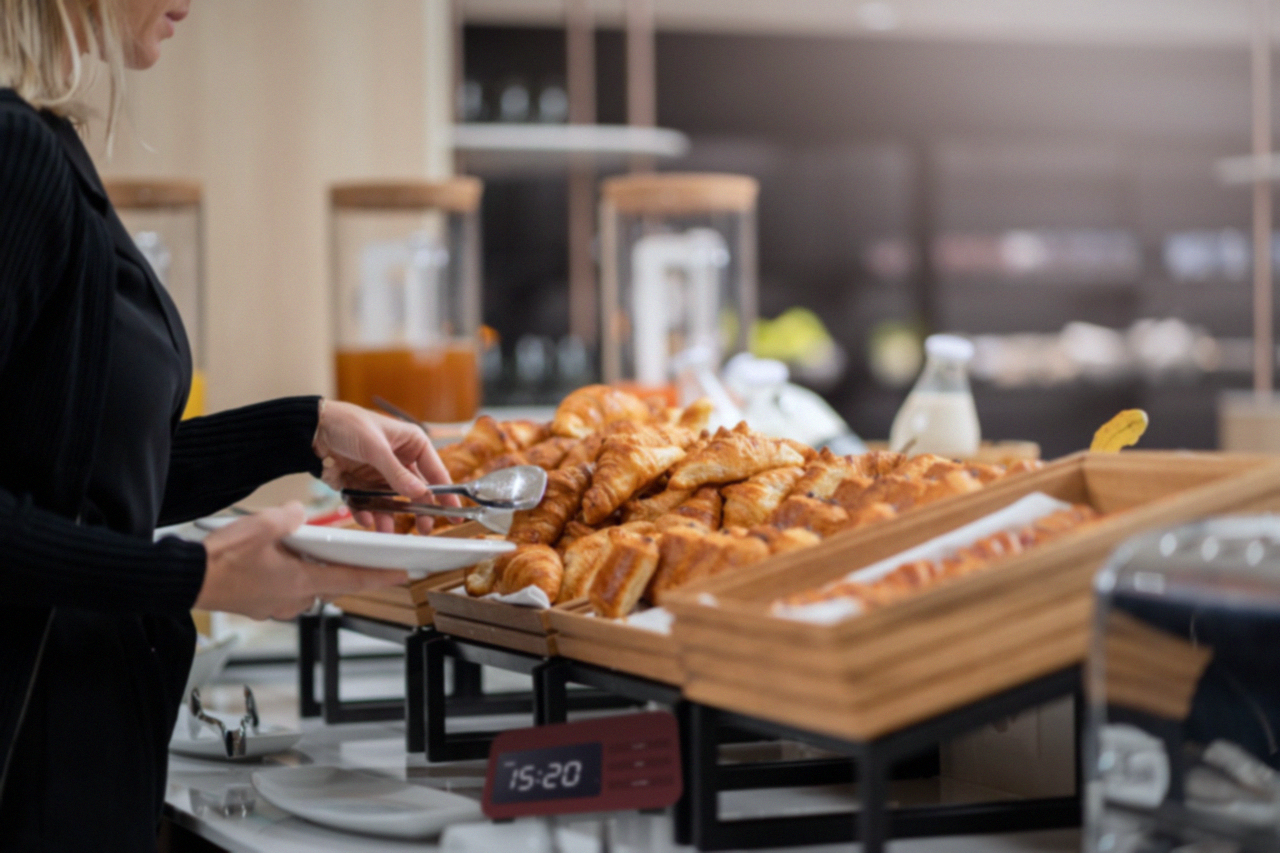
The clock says 15:20
